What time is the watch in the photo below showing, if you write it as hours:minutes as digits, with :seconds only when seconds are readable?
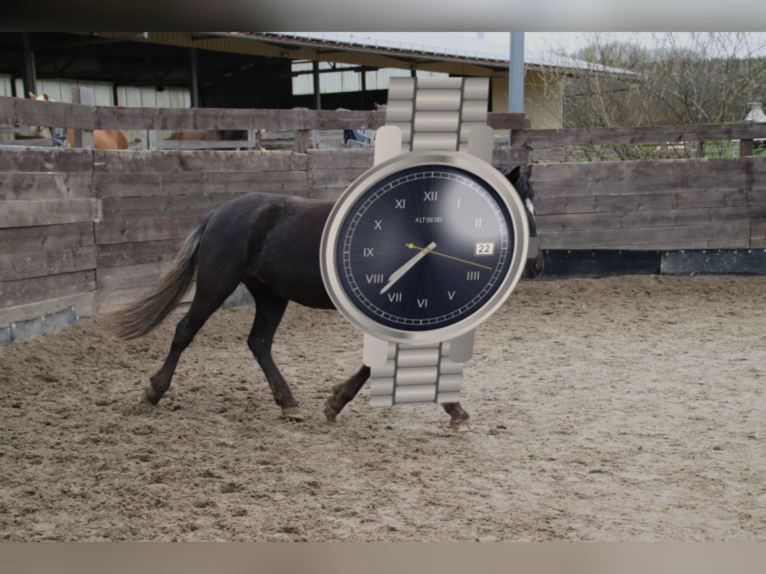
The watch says 7:37:18
